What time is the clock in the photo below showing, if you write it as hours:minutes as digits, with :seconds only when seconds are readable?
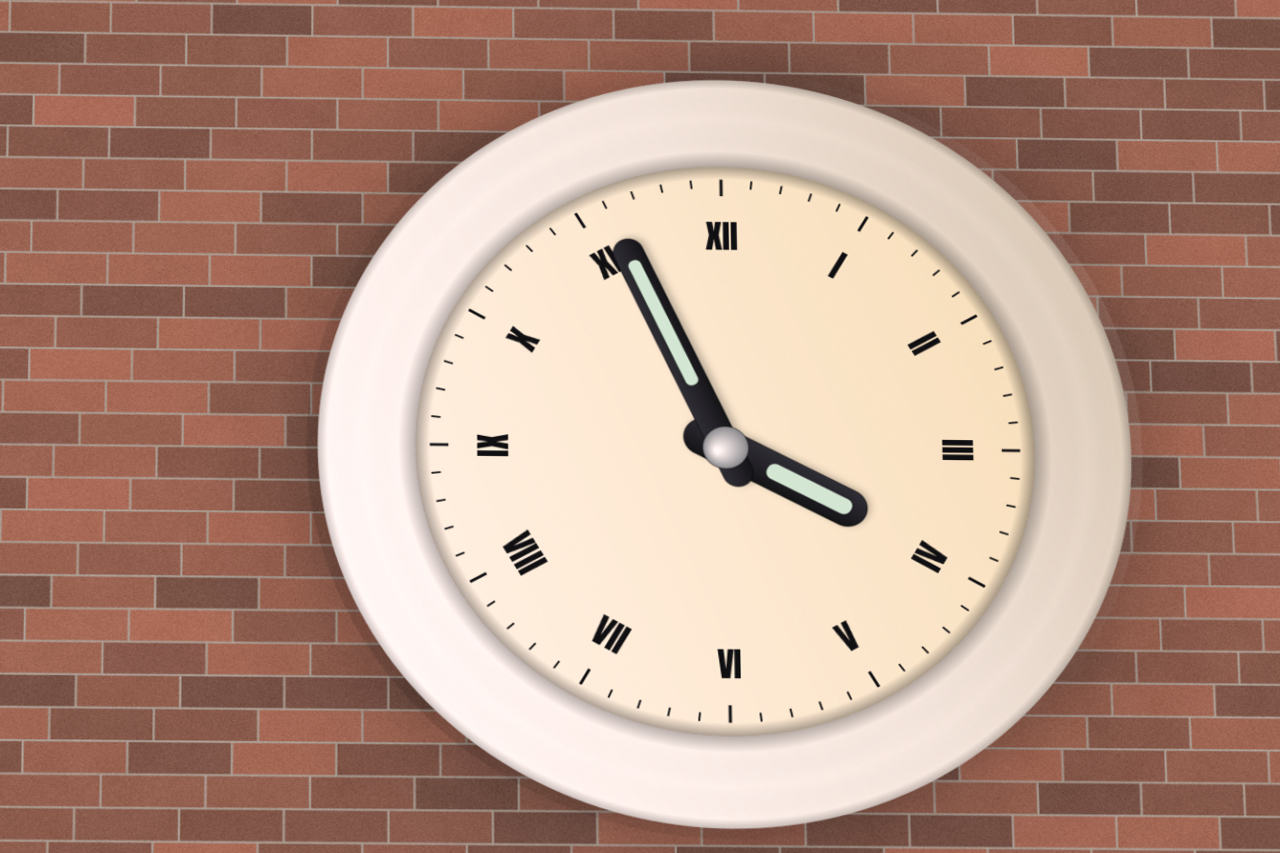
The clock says 3:56
